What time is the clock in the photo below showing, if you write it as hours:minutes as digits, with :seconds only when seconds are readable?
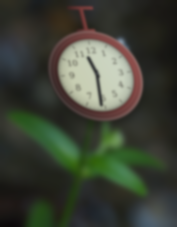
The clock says 11:31
